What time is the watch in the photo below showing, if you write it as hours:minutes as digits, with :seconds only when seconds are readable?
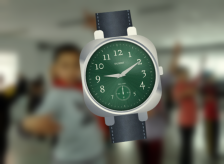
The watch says 9:10
